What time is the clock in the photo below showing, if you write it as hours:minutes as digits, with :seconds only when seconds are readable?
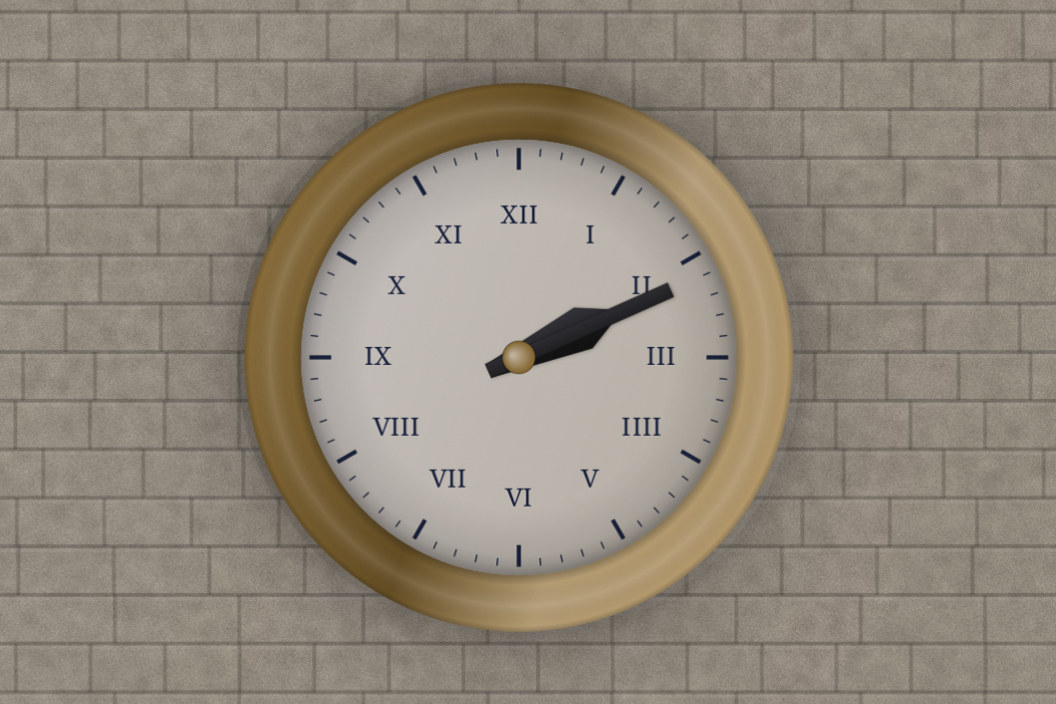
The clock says 2:11
